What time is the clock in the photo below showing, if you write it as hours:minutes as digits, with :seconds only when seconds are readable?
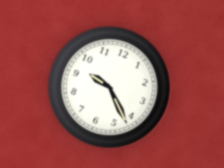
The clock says 9:22
